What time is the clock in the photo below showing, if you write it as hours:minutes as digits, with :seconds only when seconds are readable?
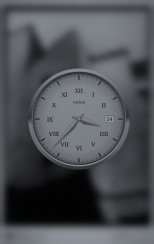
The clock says 3:37
